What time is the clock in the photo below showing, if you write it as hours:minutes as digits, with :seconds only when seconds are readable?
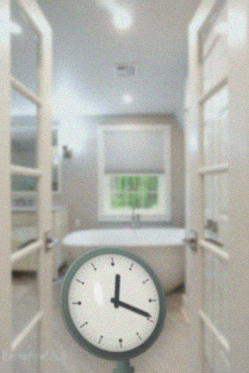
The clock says 12:19
